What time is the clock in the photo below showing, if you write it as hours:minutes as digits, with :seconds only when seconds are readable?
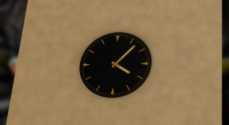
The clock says 4:07
